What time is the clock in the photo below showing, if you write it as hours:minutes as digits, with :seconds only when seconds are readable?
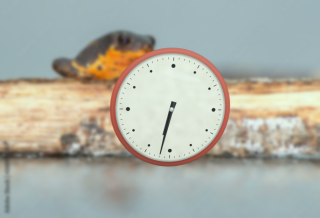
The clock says 6:32
